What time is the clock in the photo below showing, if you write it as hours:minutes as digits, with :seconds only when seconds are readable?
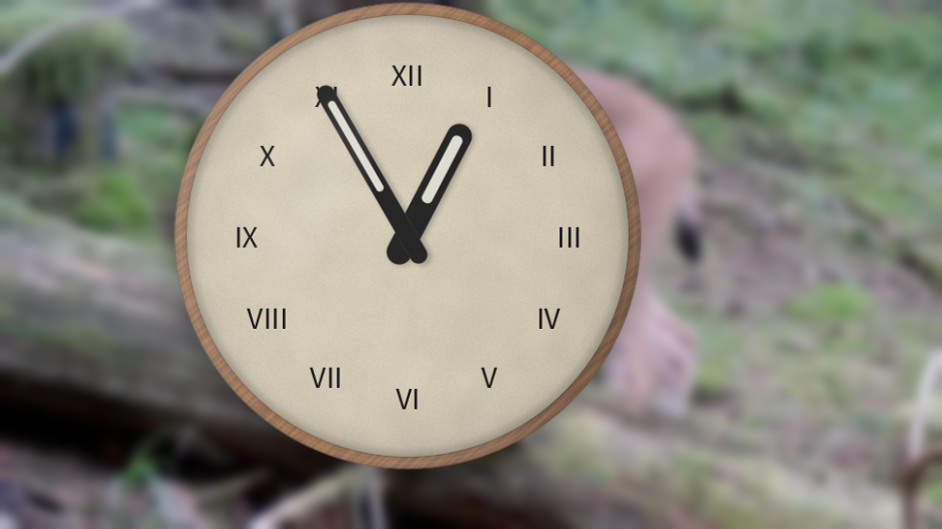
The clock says 12:55
